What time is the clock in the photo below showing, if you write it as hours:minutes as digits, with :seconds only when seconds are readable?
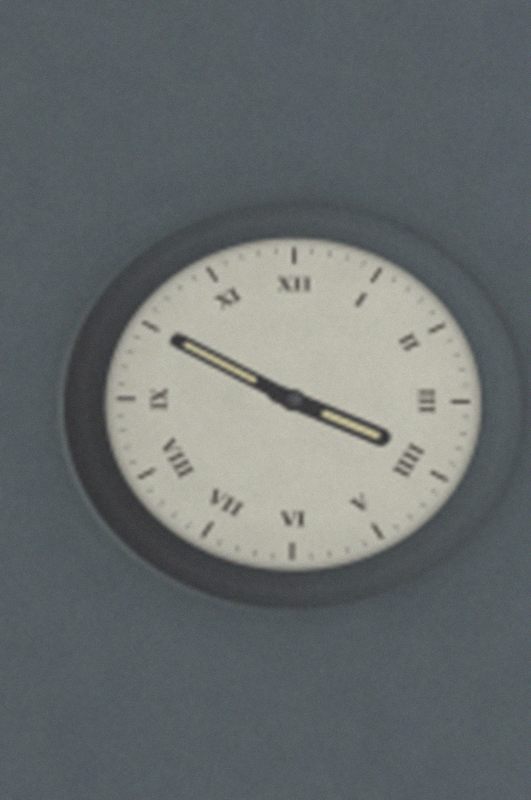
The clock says 3:50
